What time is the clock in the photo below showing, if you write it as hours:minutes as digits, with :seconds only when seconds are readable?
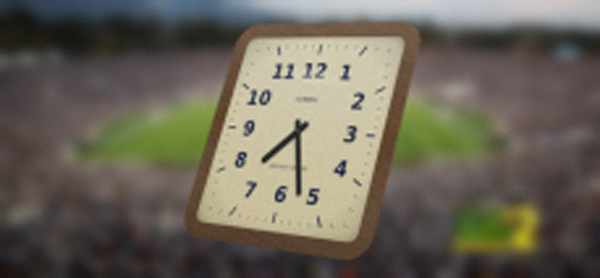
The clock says 7:27
